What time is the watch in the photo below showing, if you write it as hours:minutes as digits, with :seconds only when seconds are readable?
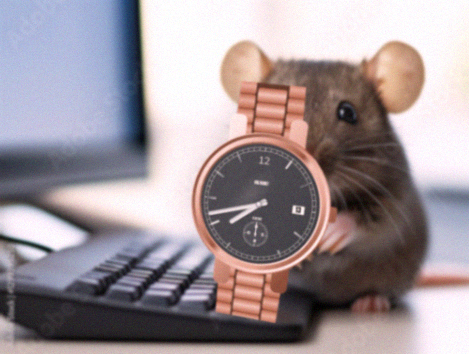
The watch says 7:42
